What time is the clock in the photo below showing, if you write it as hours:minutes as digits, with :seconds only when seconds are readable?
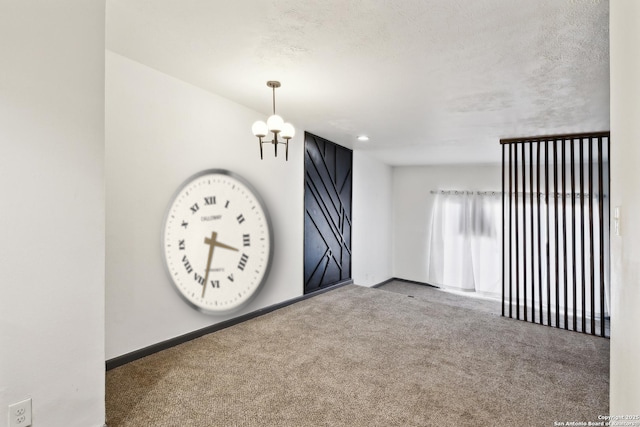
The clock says 3:33
